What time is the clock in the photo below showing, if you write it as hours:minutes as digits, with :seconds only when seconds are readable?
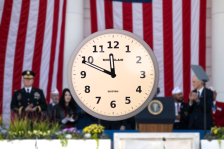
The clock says 11:49
